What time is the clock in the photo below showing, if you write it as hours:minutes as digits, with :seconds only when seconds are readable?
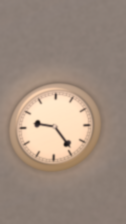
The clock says 9:24
